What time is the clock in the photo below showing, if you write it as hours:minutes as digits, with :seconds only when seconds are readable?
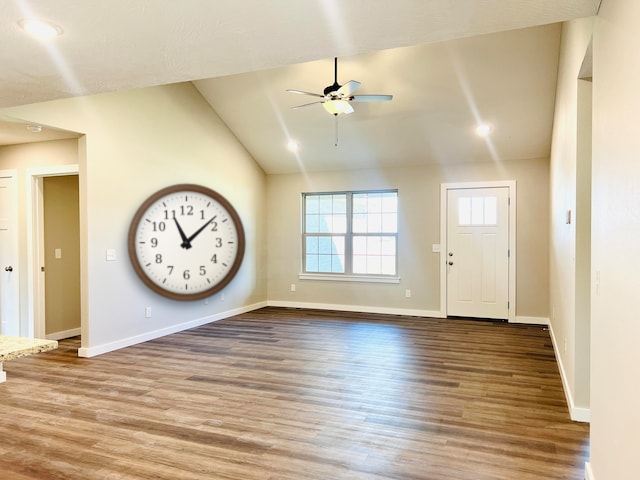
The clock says 11:08
